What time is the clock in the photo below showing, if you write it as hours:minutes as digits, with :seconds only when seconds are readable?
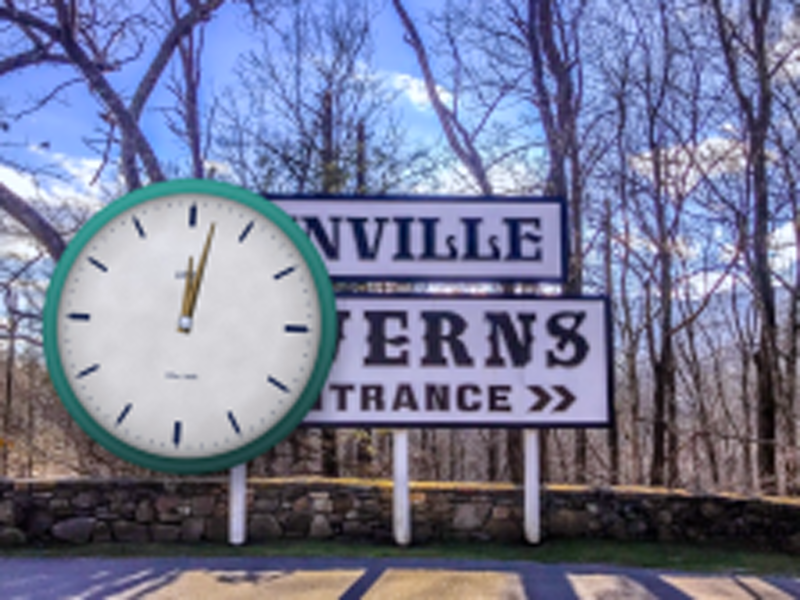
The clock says 12:02
